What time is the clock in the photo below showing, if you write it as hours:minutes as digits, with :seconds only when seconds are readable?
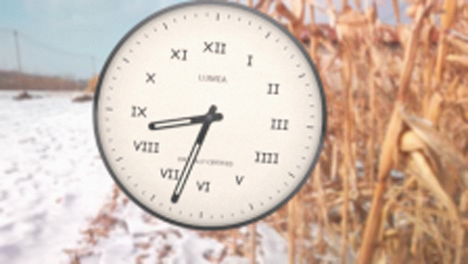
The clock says 8:33
